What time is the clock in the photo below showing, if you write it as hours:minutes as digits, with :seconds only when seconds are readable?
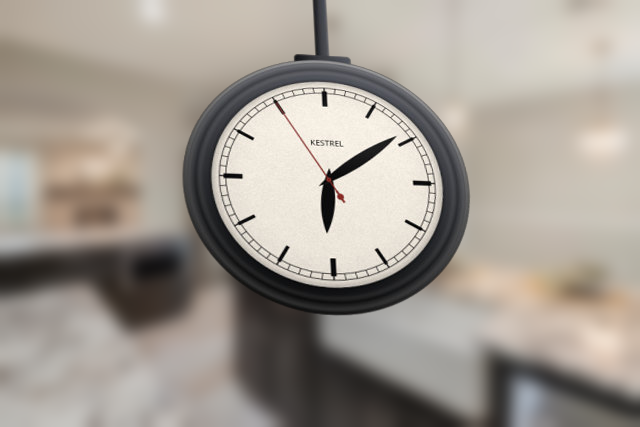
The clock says 6:08:55
